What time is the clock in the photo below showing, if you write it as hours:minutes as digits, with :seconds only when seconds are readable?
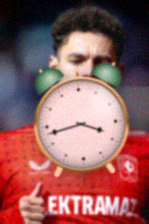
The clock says 3:43
